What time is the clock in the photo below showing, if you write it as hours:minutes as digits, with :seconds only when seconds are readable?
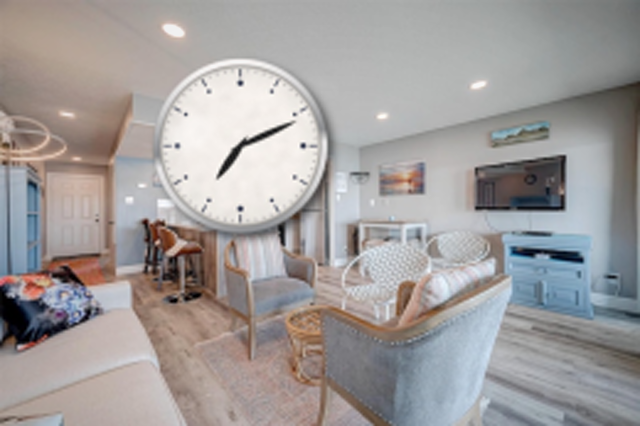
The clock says 7:11
